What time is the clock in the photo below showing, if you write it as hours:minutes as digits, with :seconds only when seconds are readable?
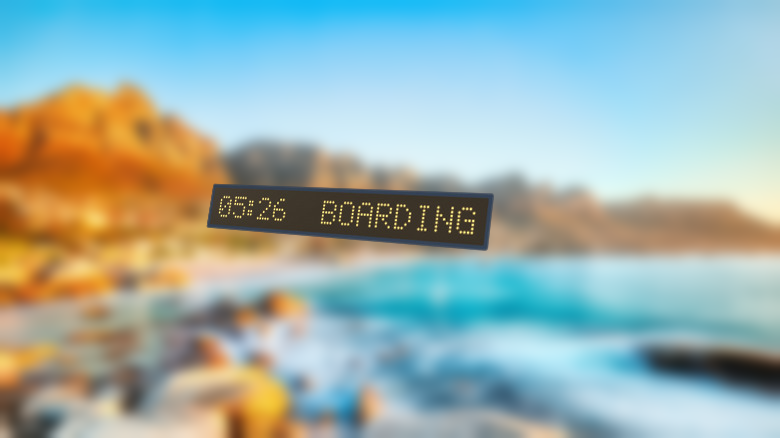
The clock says 5:26
